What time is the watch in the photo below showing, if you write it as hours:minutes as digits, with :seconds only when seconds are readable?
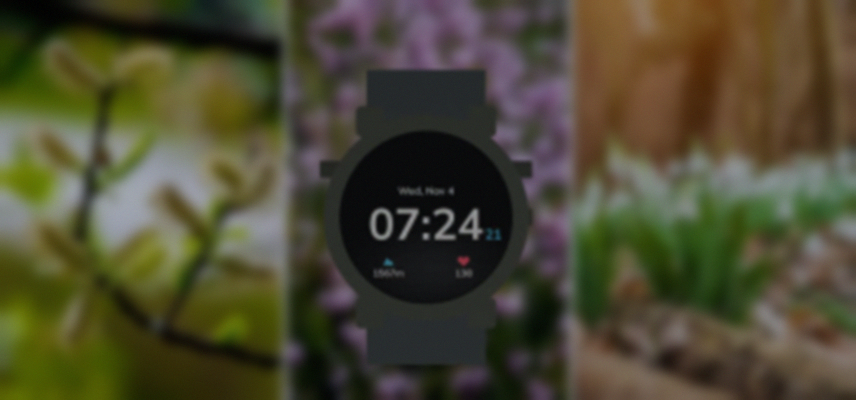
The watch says 7:24
